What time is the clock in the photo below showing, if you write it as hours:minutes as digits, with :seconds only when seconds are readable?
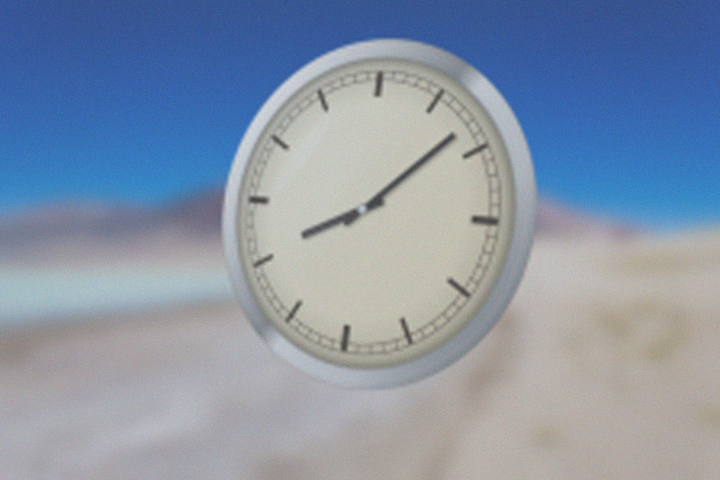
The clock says 8:08
